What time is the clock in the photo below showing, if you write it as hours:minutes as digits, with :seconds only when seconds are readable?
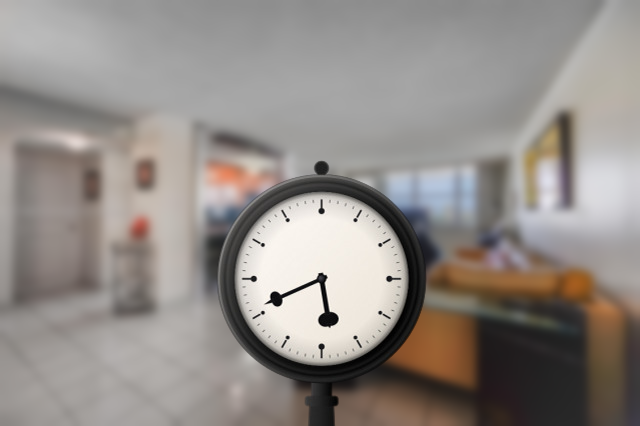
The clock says 5:41
